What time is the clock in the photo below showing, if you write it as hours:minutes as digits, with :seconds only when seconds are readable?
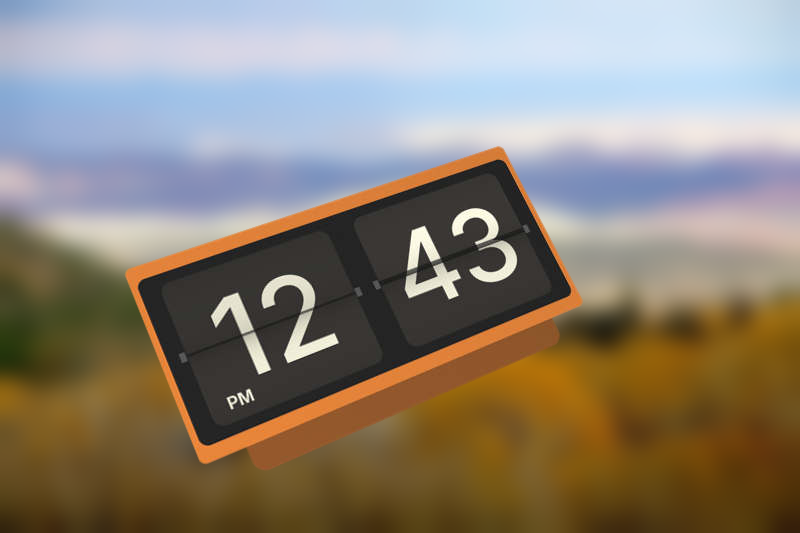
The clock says 12:43
